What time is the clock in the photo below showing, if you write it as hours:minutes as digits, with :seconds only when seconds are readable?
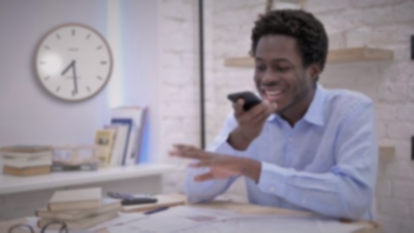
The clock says 7:29
